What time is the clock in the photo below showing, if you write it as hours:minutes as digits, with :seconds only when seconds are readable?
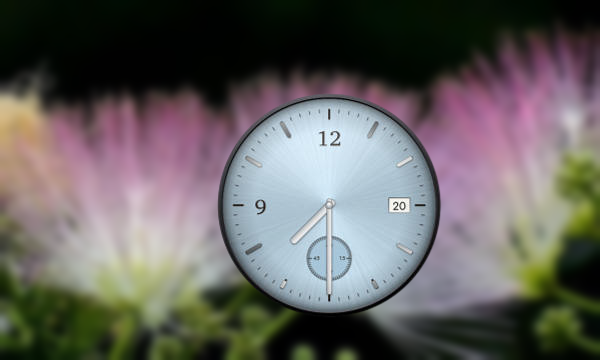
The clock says 7:30
